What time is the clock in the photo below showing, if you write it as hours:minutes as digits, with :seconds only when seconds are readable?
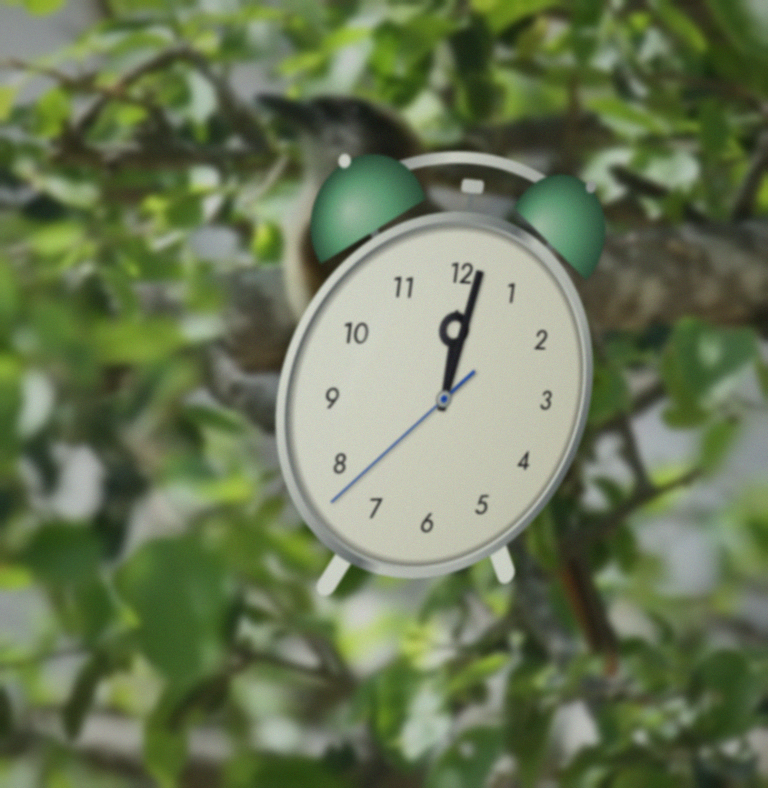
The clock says 12:01:38
